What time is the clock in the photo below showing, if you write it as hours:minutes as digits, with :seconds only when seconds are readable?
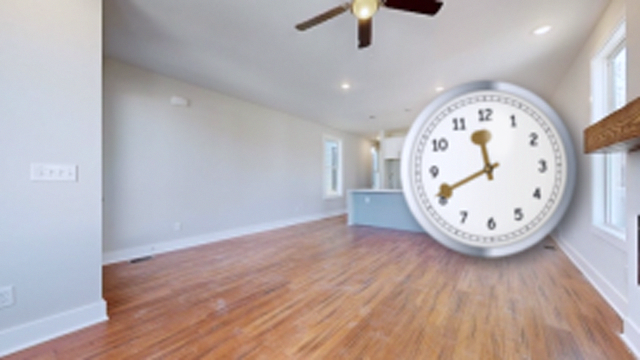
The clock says 11:41
